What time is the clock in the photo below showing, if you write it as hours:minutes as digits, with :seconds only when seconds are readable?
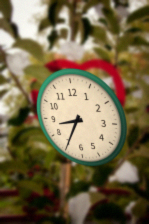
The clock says 8:35
